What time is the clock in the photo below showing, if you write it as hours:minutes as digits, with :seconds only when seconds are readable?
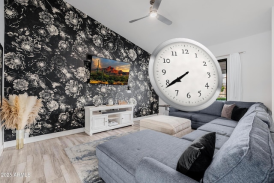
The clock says 7:39
